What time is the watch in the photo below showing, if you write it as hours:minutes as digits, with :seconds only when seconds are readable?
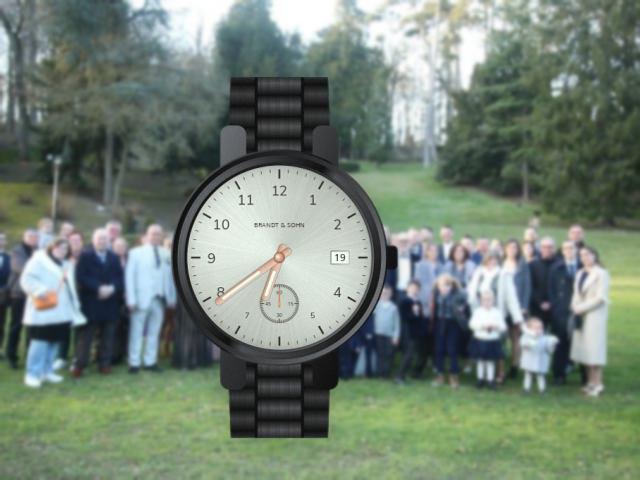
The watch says 6:39
